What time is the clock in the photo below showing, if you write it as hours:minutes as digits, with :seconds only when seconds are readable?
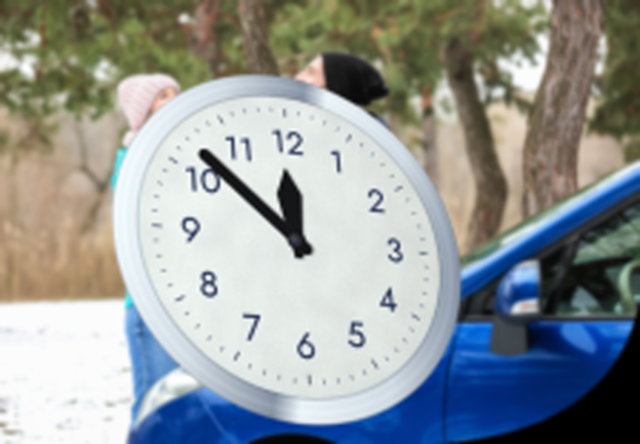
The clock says 11:52
